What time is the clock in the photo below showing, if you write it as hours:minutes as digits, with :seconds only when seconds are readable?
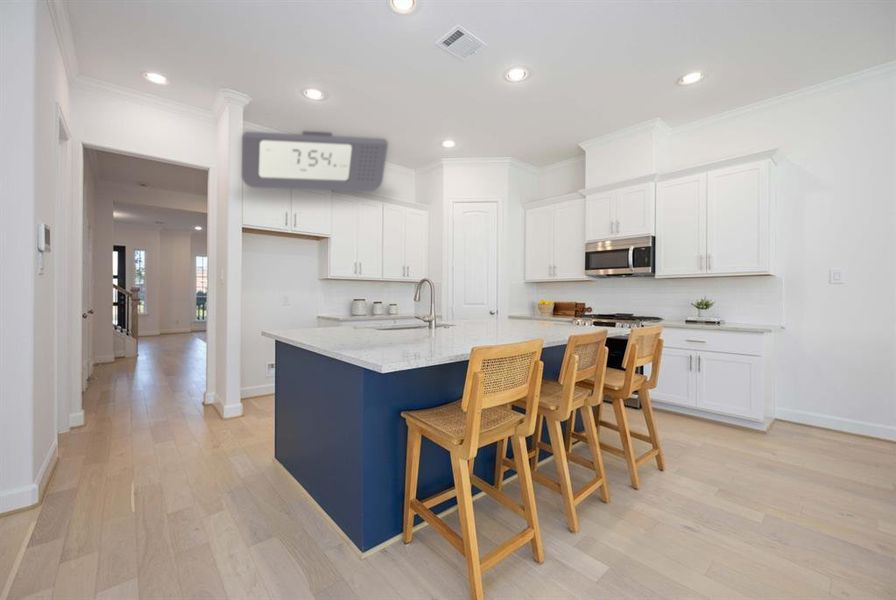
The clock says 7:54
